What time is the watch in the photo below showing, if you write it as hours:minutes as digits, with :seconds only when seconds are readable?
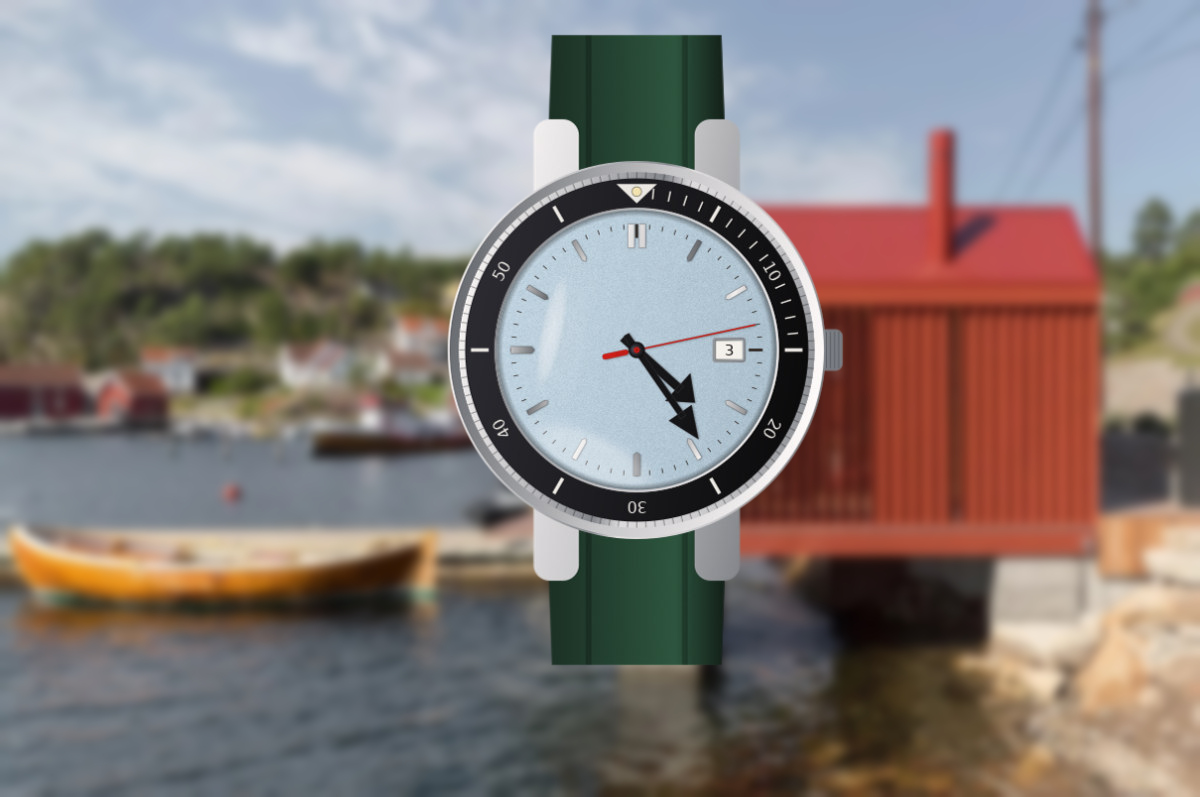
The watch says 4:24:13
